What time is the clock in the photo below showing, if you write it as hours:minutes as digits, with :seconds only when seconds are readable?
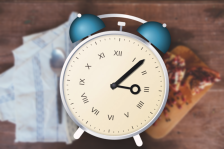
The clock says 3:07
